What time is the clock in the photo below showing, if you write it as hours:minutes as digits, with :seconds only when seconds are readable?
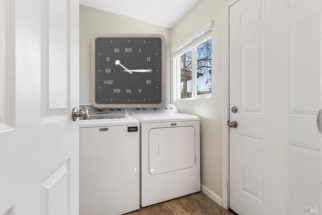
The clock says 10:15
